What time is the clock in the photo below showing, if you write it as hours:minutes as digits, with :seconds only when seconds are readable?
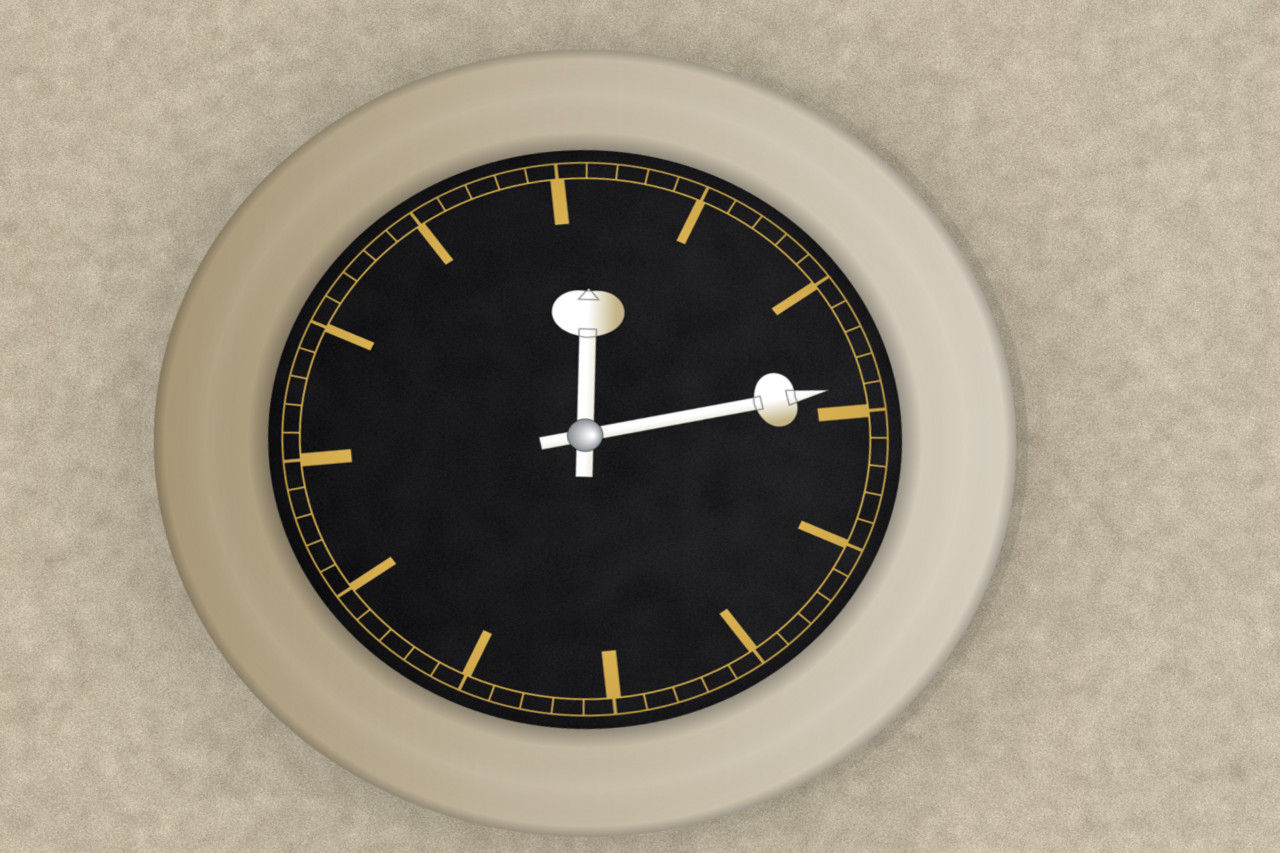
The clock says 12:14
